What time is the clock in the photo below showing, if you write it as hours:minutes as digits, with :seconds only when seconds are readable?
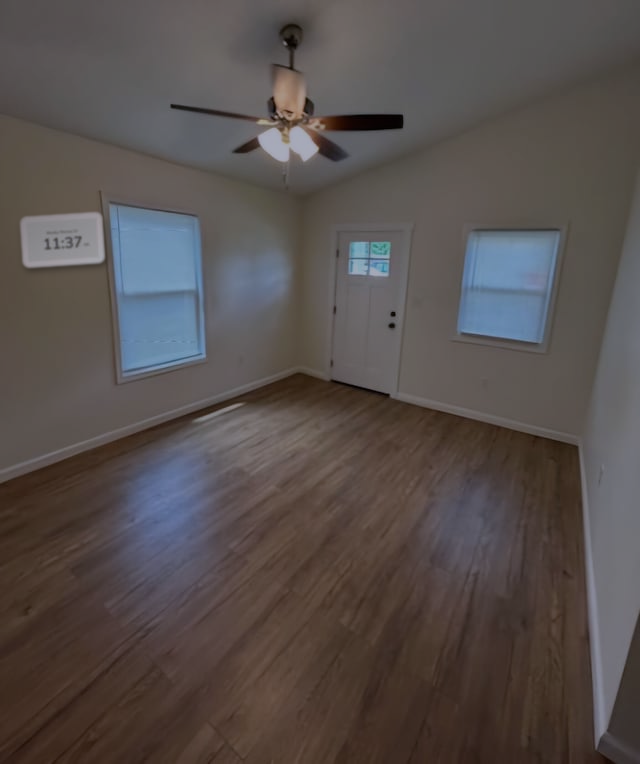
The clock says 11:37
